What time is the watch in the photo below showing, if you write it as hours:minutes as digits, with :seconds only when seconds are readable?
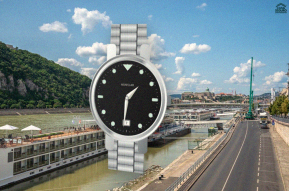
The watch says 1:31
